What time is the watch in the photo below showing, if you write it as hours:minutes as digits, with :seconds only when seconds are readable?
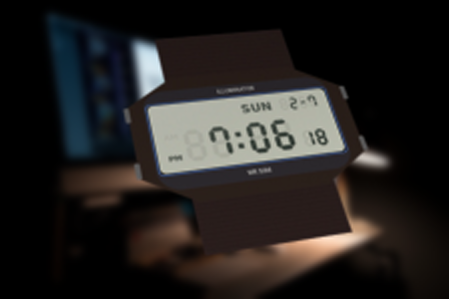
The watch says 7:06:18
